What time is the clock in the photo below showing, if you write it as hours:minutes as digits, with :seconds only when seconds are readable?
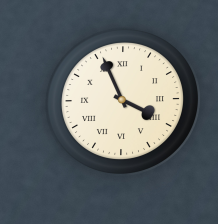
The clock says 3:56
